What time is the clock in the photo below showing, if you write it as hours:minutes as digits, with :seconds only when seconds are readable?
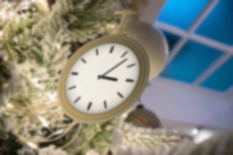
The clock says 3:07
